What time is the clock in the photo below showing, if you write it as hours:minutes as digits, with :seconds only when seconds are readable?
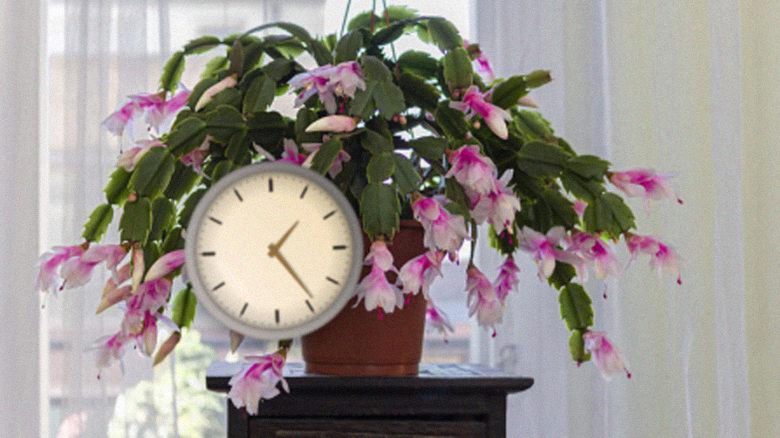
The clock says 1:24
